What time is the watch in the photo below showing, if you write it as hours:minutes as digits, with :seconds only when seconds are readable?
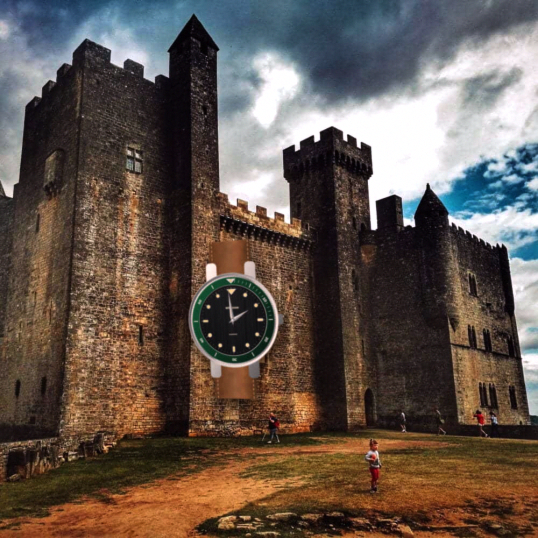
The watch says 1:59
